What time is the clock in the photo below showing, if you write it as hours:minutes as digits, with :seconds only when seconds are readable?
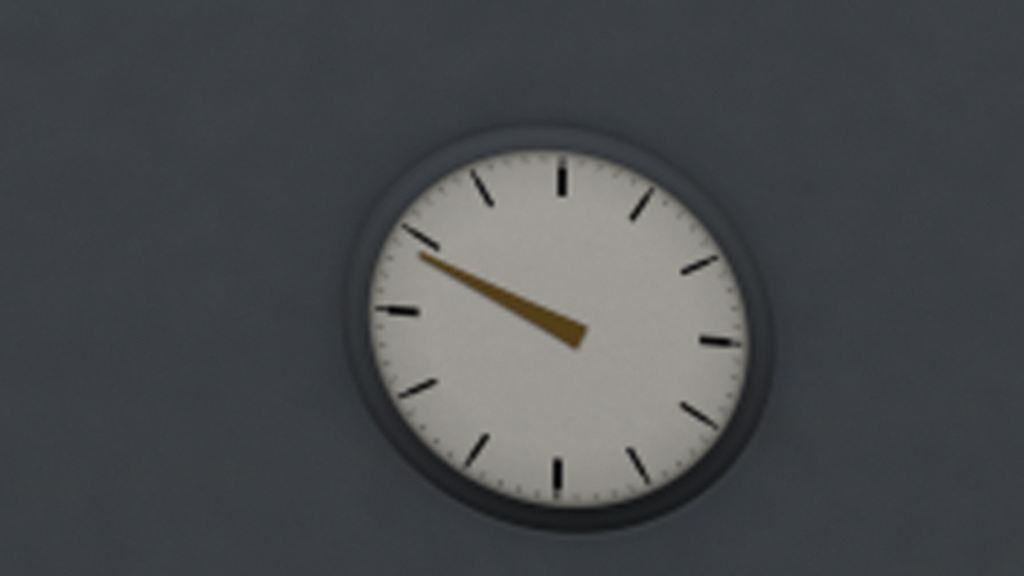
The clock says 9:49
